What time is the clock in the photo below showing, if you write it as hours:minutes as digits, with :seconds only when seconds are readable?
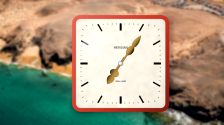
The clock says 7:06
